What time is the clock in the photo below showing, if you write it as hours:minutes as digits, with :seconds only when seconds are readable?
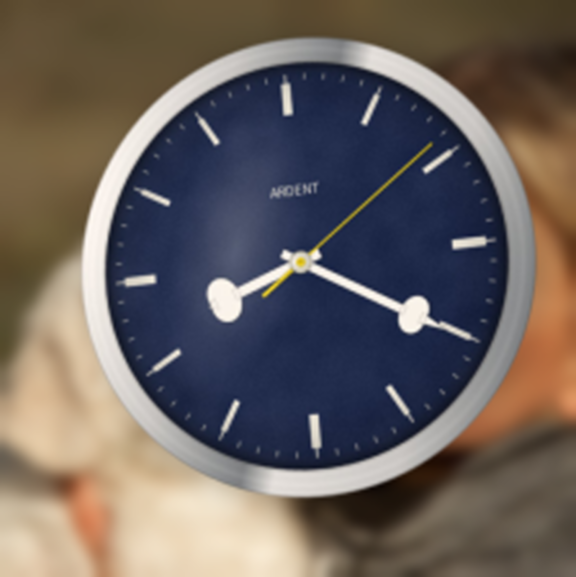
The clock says 8:20:09
